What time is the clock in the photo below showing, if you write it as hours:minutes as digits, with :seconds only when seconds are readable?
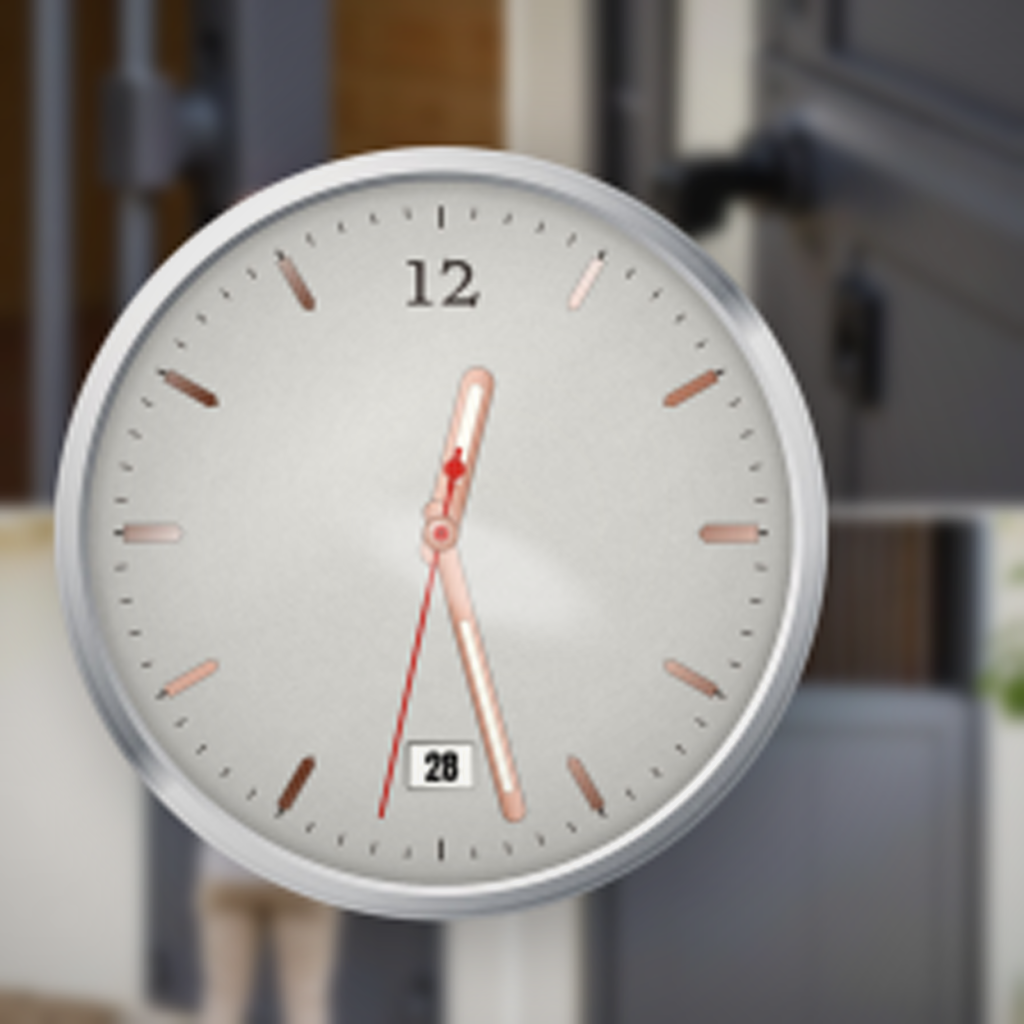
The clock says 12:27:32
